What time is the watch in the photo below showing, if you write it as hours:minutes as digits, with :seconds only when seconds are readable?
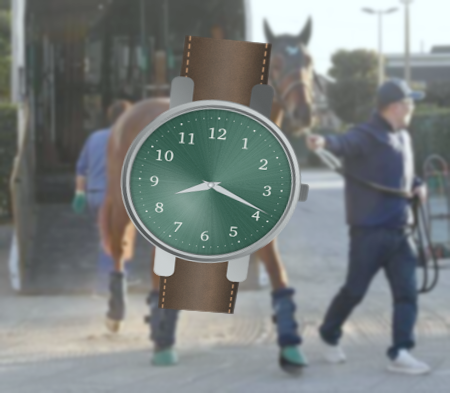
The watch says 8:19
